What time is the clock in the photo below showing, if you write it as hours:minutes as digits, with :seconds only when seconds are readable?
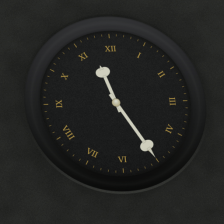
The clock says 11:25
